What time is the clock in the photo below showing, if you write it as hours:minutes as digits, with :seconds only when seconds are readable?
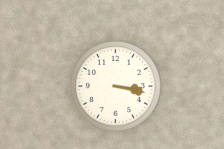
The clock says 3:17
